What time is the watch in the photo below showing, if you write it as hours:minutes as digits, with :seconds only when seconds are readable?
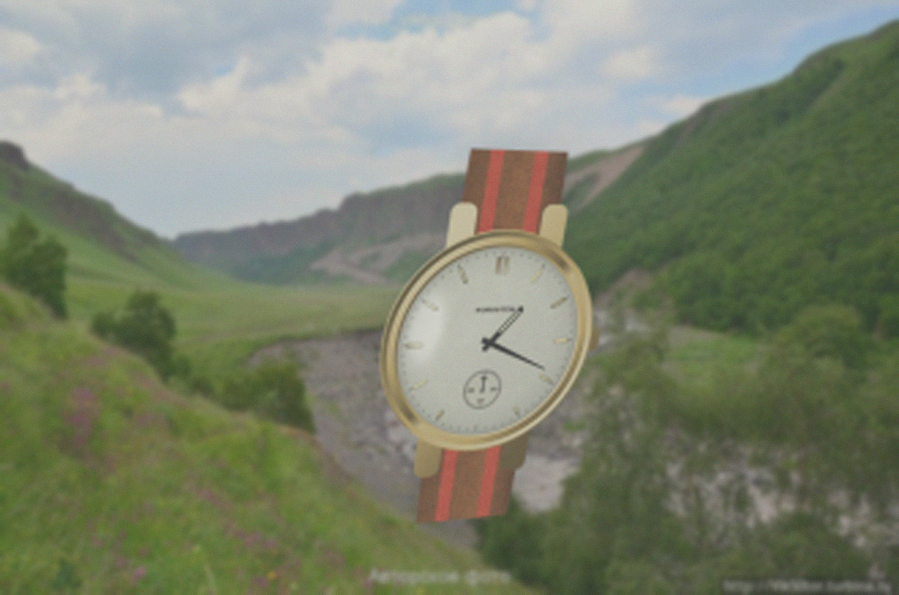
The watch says 1:19
